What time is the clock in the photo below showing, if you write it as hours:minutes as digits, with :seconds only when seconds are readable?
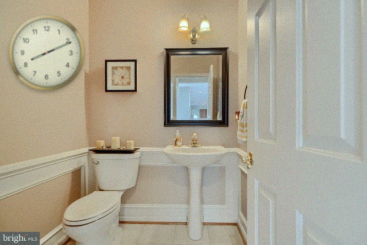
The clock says 8:11
